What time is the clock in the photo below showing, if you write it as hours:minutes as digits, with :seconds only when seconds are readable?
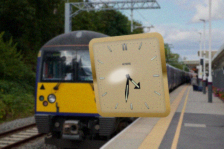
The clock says 4:32
